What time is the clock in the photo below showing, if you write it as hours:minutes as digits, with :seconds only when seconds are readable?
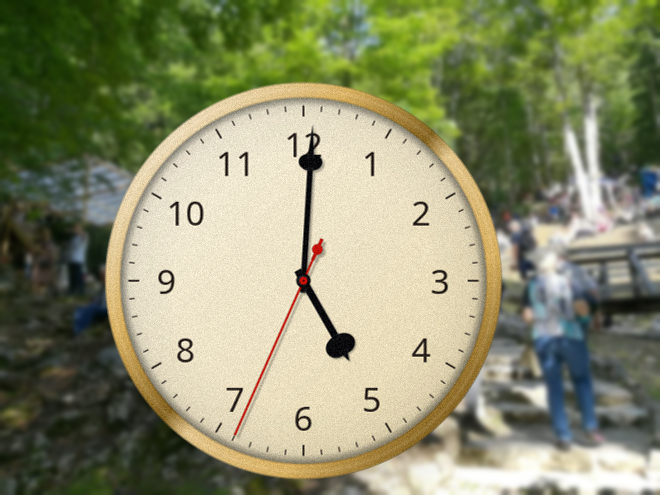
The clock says 5:00:34
